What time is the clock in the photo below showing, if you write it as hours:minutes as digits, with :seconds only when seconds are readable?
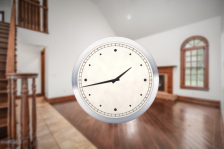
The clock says 1:43
